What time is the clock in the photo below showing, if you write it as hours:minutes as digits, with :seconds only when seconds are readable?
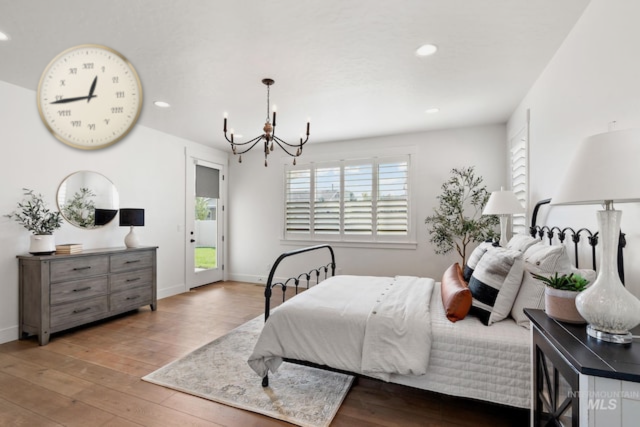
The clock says 12:44
